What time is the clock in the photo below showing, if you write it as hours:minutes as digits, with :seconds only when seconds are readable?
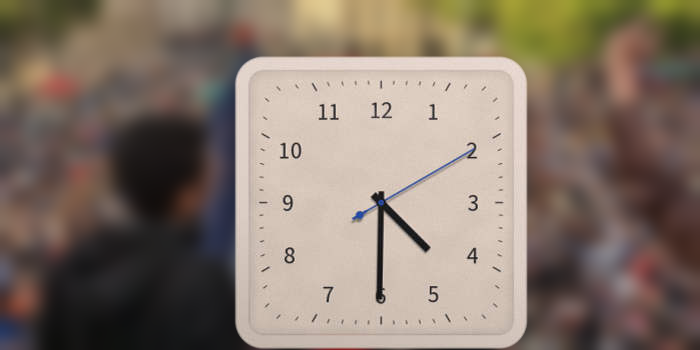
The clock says 4:30:10
